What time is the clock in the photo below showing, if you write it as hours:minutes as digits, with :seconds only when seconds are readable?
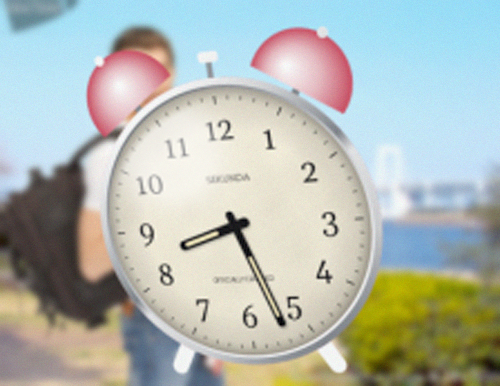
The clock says 8:27
